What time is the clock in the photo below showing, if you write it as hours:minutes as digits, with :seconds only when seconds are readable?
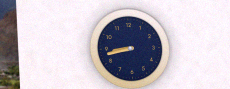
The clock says 8:43
